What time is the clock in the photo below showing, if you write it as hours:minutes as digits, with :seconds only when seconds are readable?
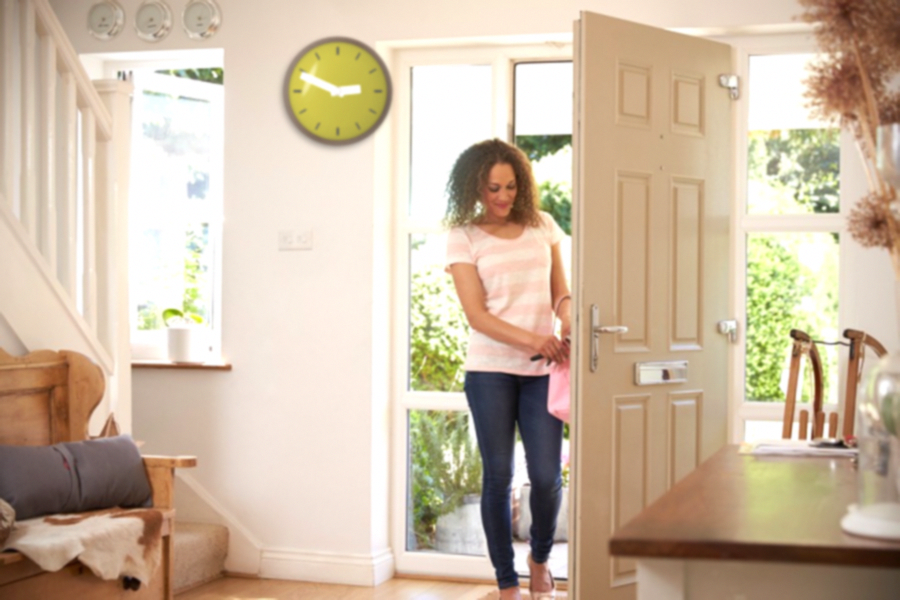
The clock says 2:49
